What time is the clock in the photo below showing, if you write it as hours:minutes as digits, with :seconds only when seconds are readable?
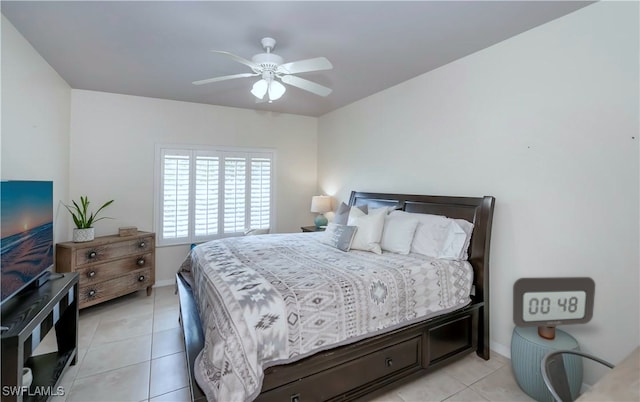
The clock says 0:48
